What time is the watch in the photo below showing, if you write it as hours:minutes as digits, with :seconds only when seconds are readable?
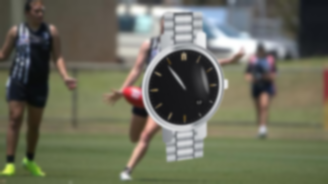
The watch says 10:54
